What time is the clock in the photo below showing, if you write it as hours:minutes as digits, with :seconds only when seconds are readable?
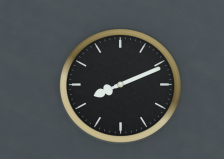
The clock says 8:11
